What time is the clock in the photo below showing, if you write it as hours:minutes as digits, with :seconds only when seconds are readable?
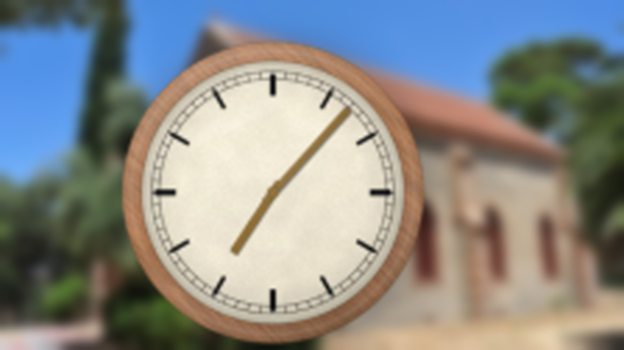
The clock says 7:07
